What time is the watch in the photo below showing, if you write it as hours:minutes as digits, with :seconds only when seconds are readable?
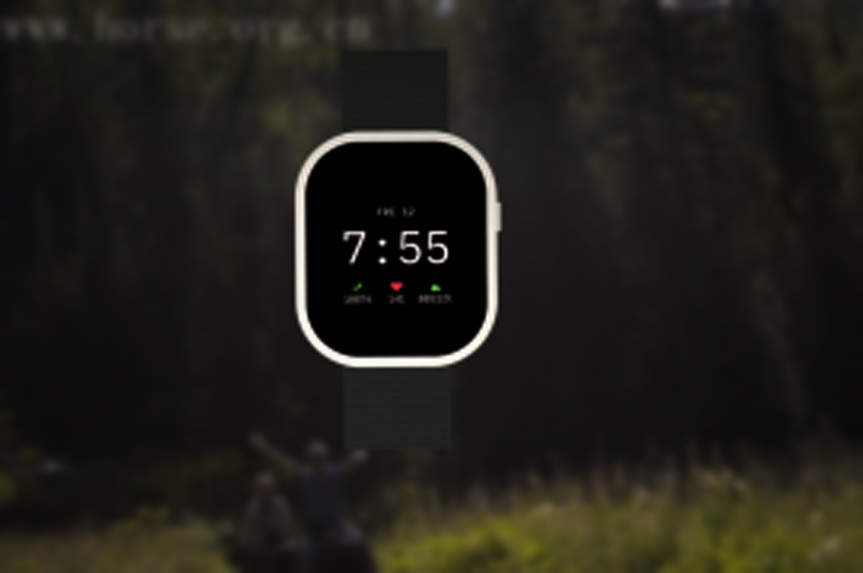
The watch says 7:55
